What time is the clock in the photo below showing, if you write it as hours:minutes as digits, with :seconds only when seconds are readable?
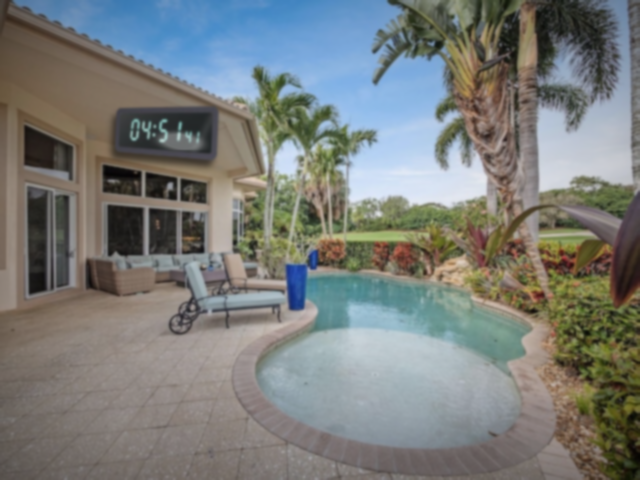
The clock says 4:51
